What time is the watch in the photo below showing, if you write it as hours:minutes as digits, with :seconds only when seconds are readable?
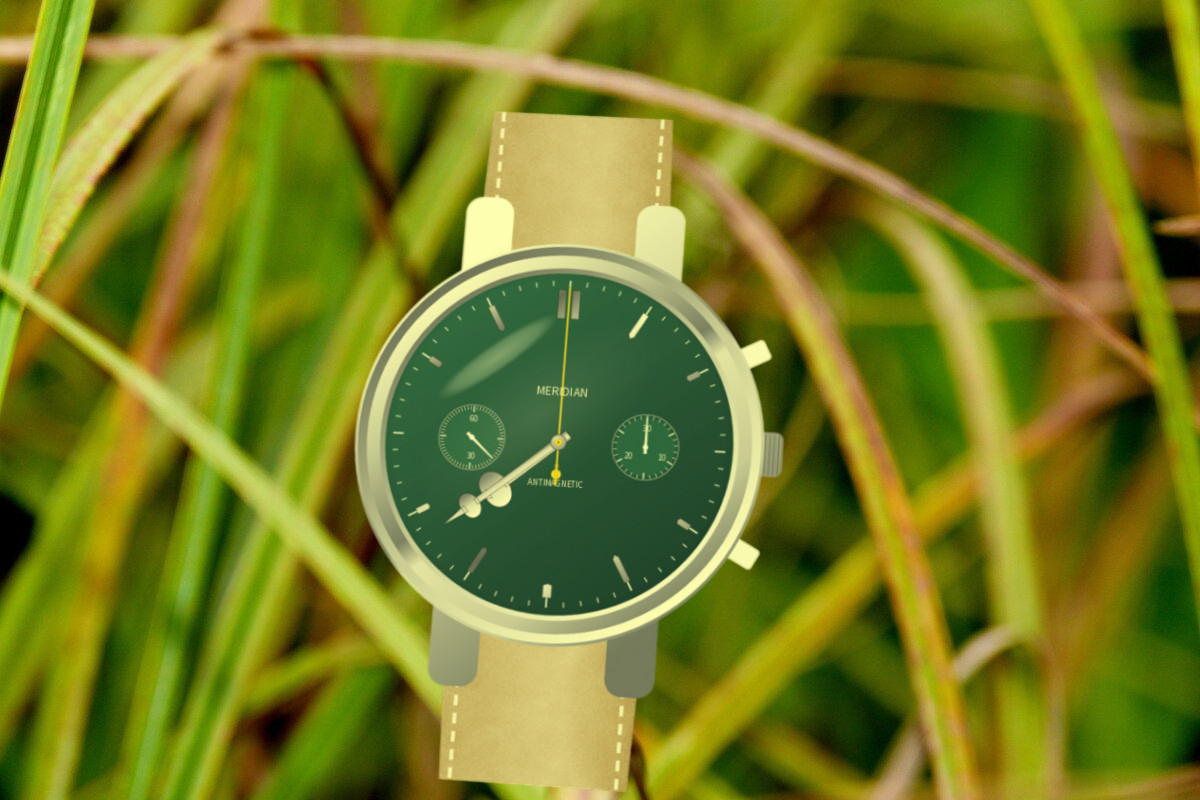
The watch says 7:38:22
